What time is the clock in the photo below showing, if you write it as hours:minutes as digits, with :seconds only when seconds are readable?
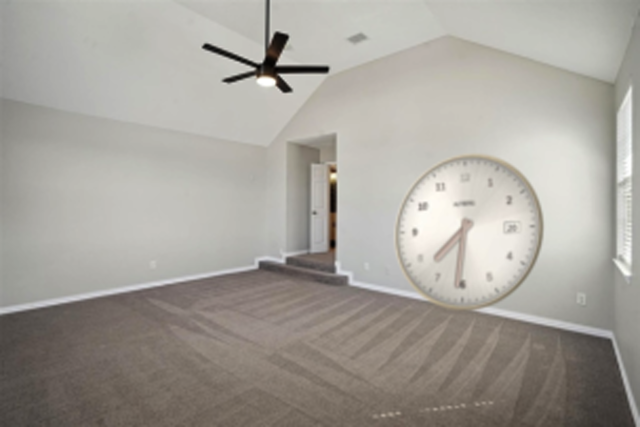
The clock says 7:31
